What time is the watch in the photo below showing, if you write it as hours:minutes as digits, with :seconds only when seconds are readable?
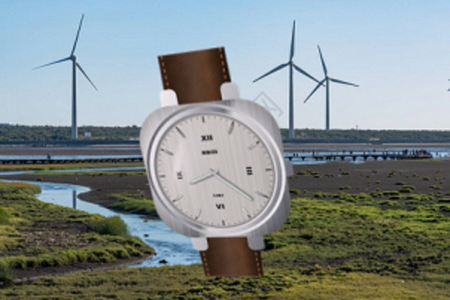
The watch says 8:22
